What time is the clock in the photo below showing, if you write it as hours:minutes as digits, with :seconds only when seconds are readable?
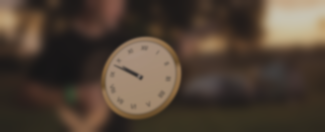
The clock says 9:48
